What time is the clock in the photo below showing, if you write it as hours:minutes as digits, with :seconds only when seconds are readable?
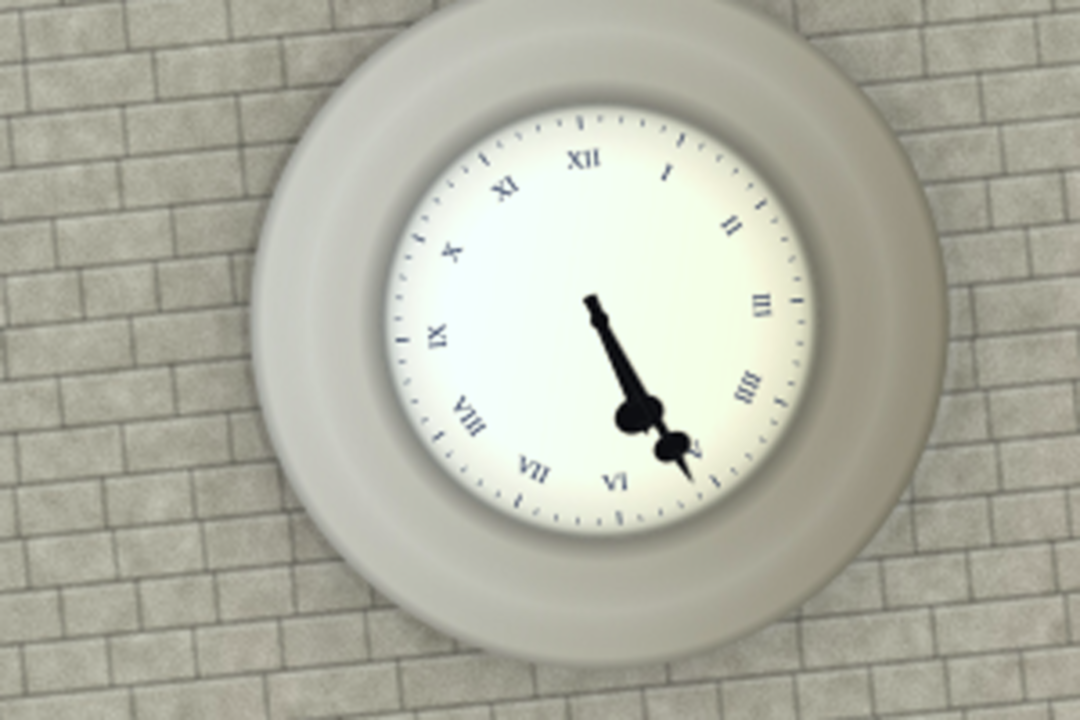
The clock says 5:26
